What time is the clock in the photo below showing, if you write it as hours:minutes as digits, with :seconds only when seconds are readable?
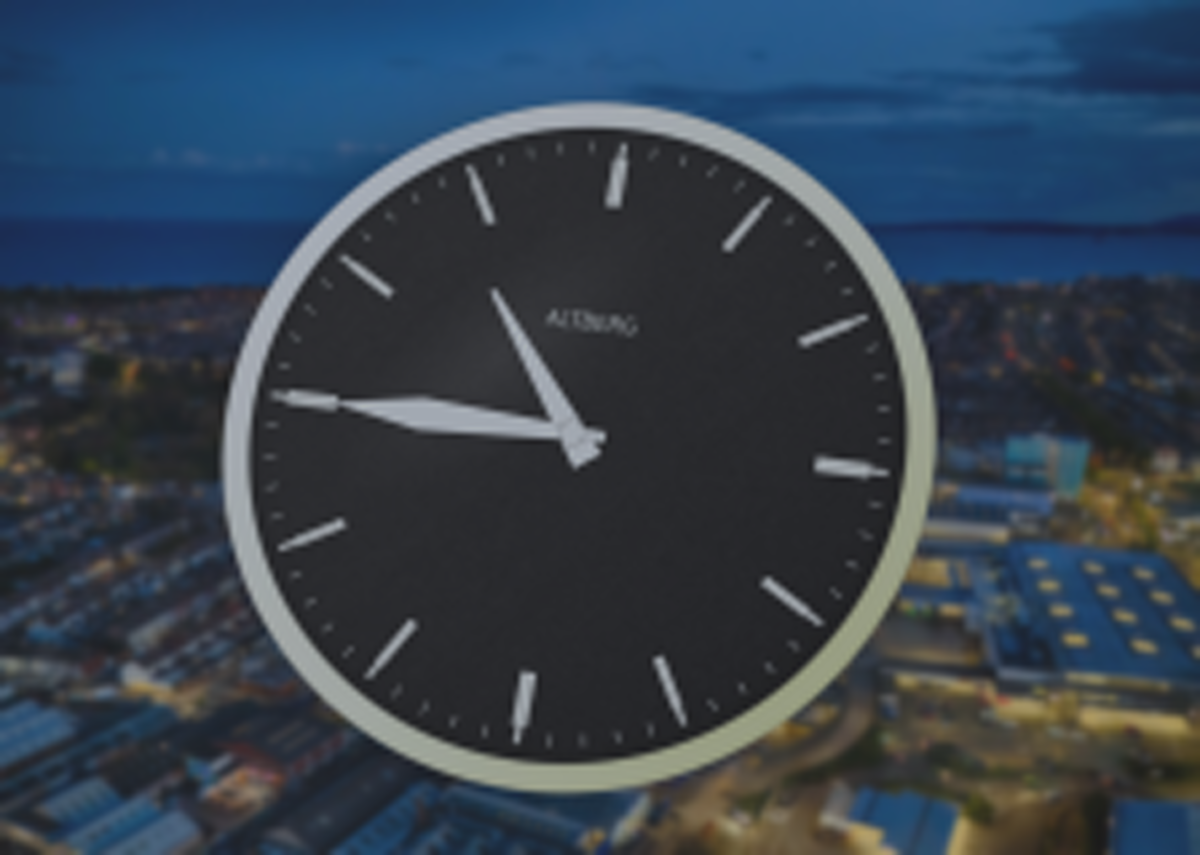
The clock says 10:45
